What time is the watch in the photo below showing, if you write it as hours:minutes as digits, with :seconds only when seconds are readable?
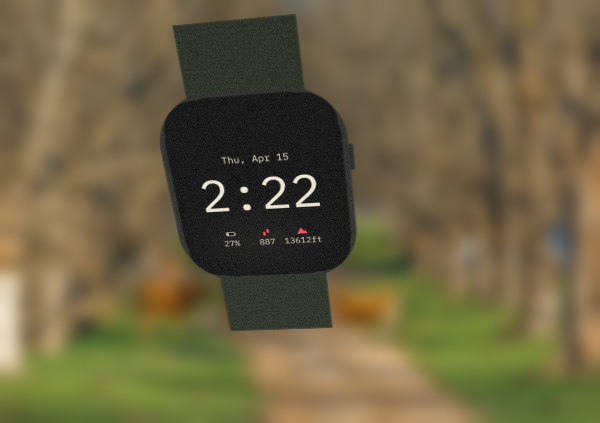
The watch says 2:22
